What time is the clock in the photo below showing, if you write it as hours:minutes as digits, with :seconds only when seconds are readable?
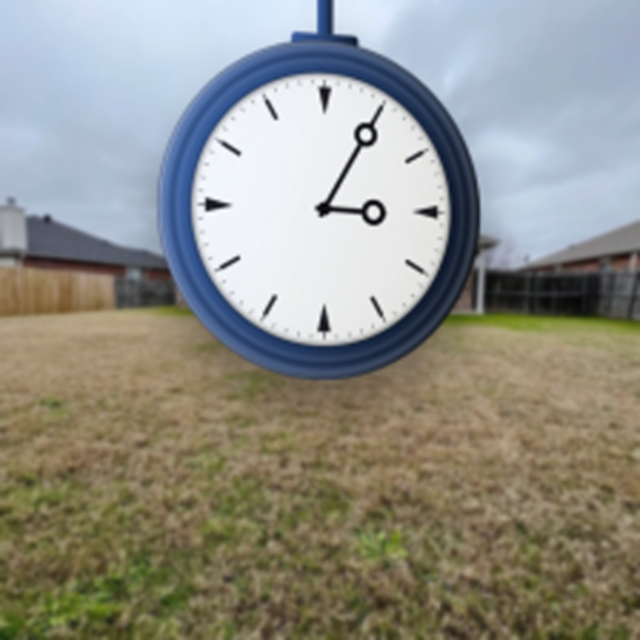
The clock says 3:05
